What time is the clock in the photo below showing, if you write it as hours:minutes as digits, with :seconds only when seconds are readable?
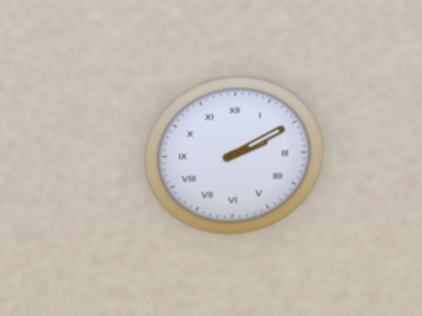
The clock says 2:10
